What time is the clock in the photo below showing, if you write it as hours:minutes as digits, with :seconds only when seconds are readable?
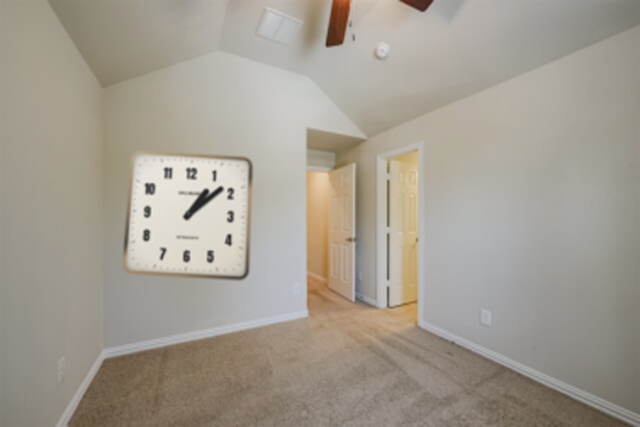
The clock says 1:08
